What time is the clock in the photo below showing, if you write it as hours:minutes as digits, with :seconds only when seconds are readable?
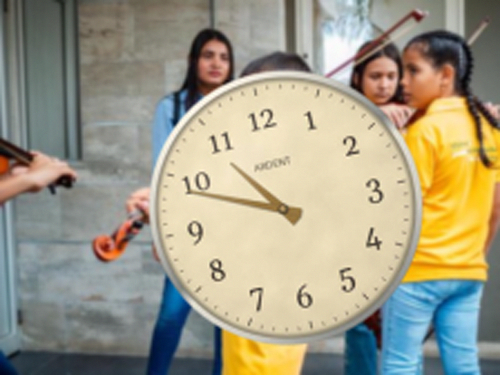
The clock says 10:49
